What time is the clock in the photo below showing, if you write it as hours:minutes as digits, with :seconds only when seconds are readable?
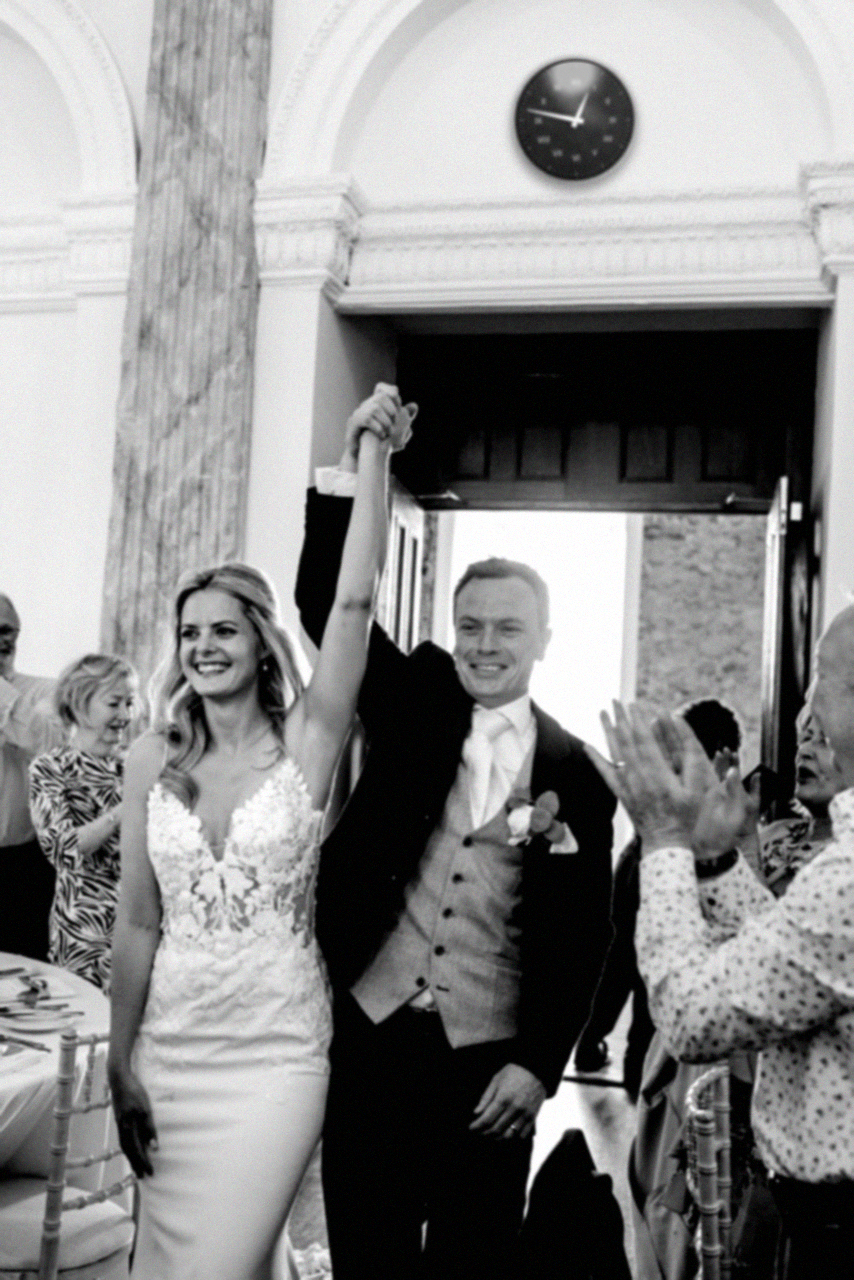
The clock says 12:47
